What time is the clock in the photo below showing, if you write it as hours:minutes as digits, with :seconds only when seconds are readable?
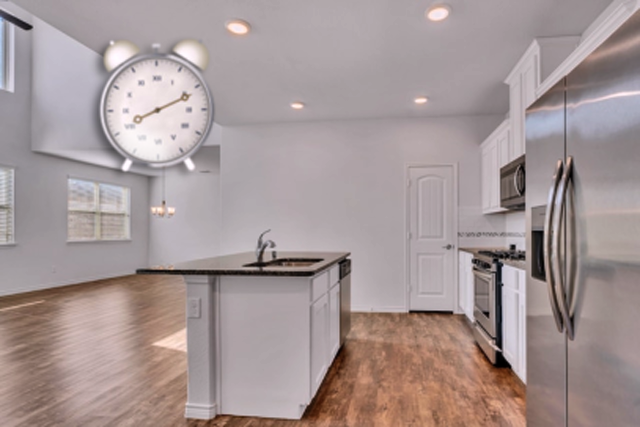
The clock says 8:11
